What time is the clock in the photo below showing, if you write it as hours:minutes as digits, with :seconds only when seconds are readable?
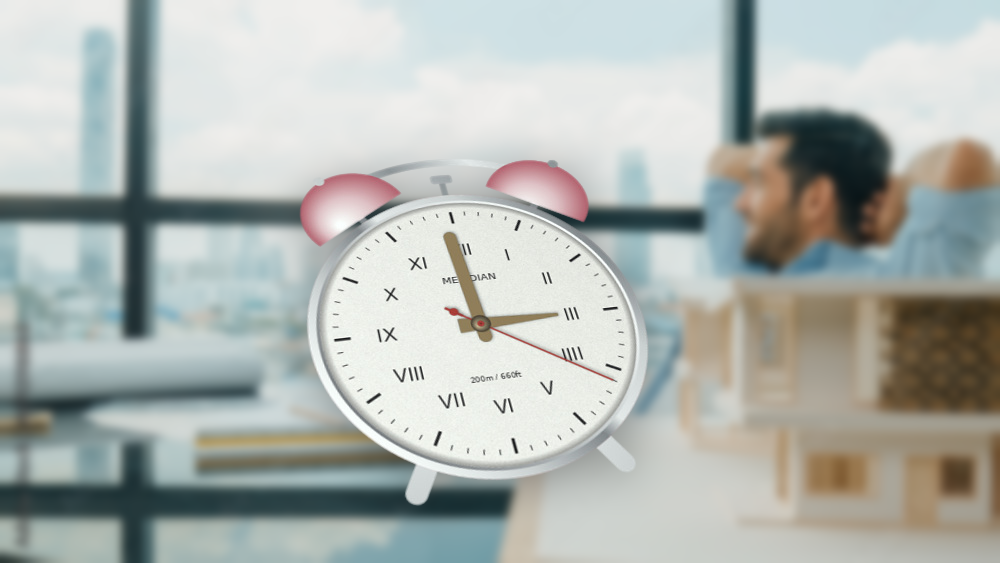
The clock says 2:59:21
